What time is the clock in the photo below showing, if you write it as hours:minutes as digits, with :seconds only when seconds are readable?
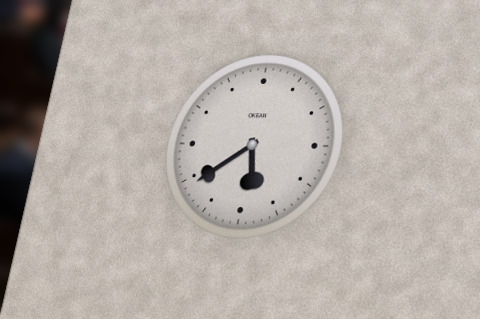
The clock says 5:39
